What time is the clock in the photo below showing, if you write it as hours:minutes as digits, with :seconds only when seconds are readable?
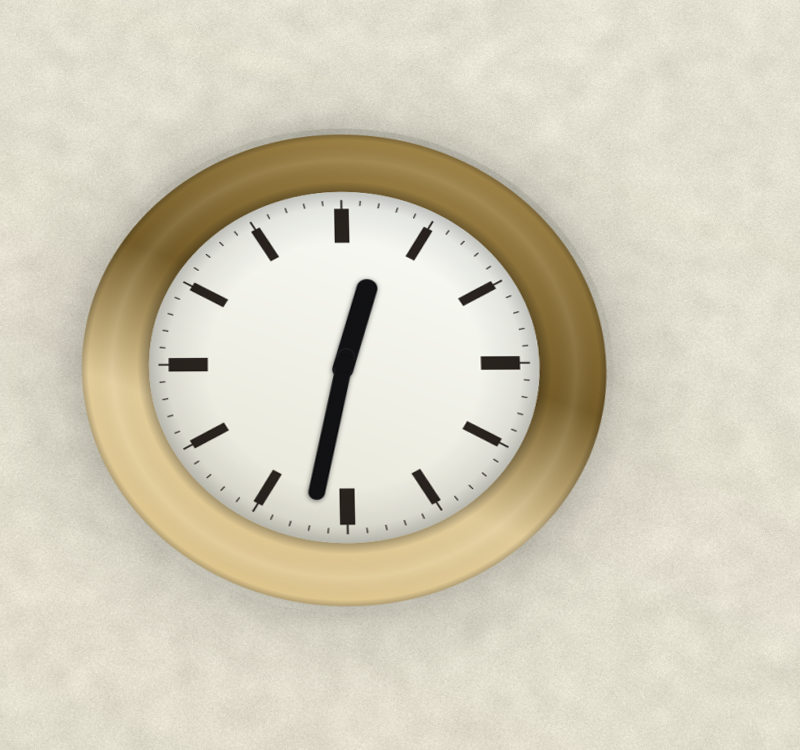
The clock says 12:32
